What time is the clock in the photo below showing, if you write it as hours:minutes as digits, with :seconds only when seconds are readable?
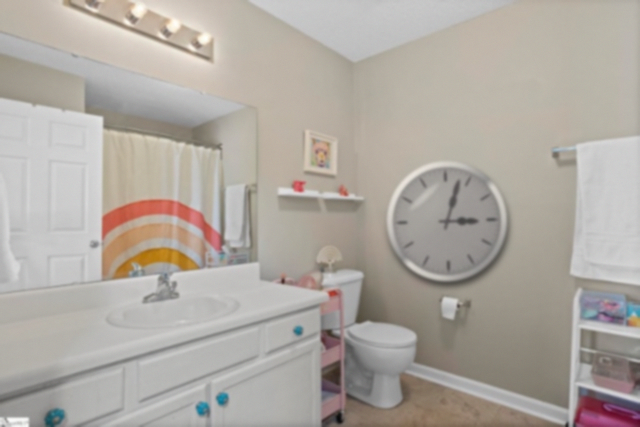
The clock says 3:03
